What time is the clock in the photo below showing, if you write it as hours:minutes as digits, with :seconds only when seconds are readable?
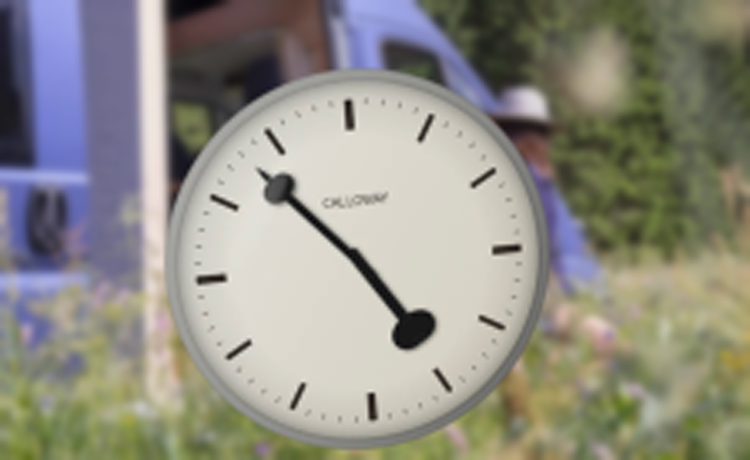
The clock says 4:53
